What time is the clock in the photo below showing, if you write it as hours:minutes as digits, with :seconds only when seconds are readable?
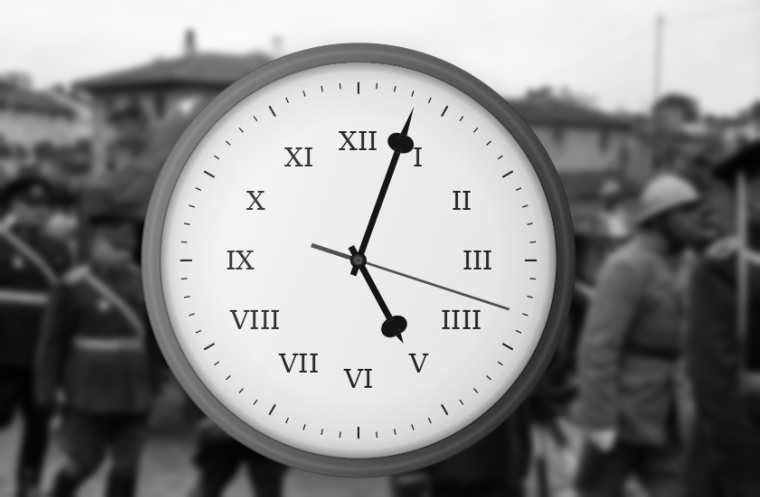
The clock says 5:03:18
